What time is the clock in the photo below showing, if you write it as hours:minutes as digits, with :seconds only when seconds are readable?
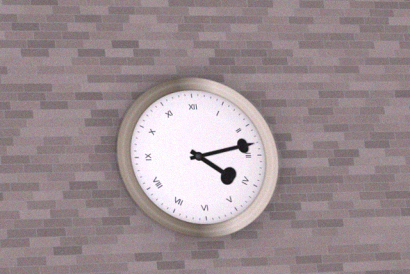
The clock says 4:13
